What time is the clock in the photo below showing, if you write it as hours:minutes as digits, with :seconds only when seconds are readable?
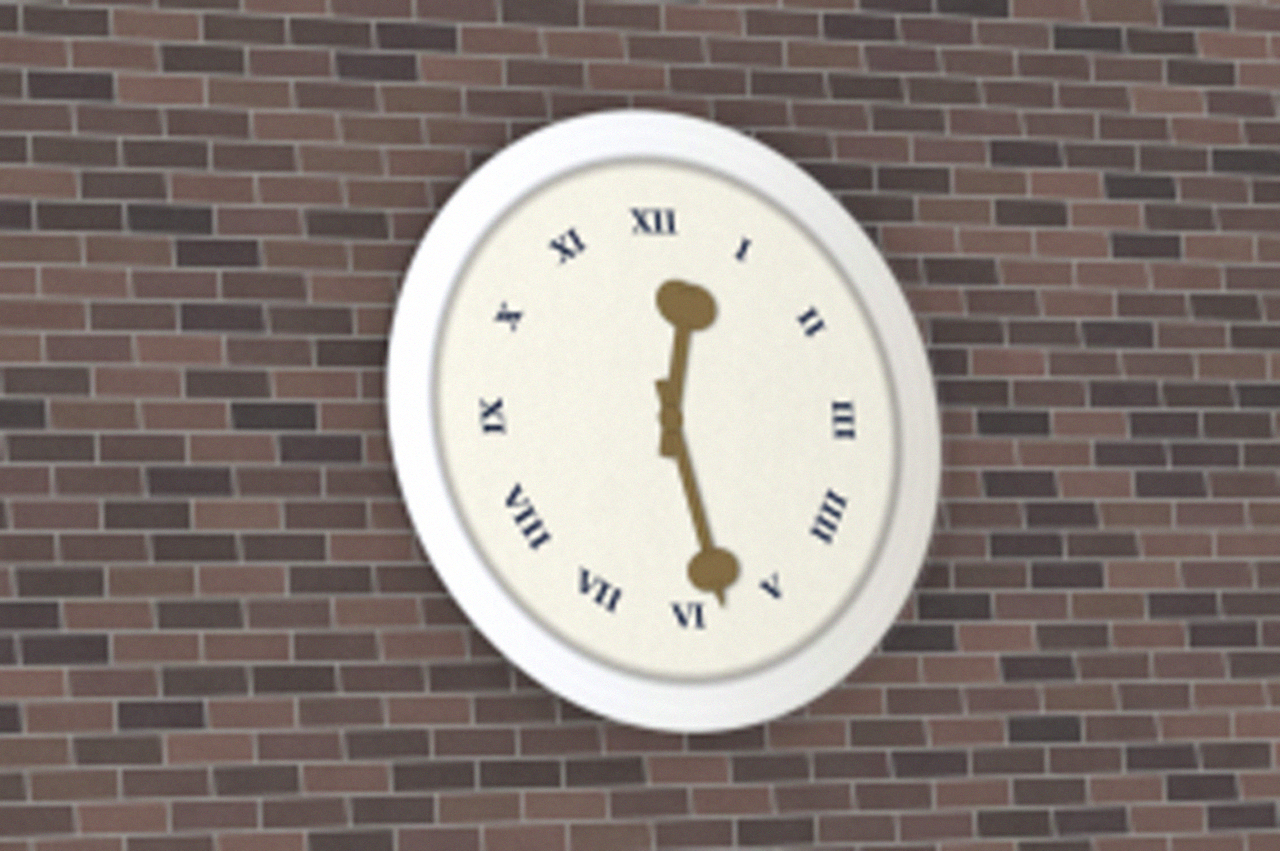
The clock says 12:28
